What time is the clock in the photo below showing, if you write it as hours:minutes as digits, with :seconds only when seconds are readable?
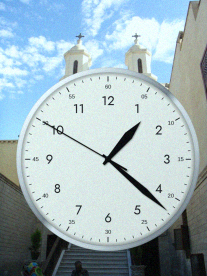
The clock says 1:21:50
